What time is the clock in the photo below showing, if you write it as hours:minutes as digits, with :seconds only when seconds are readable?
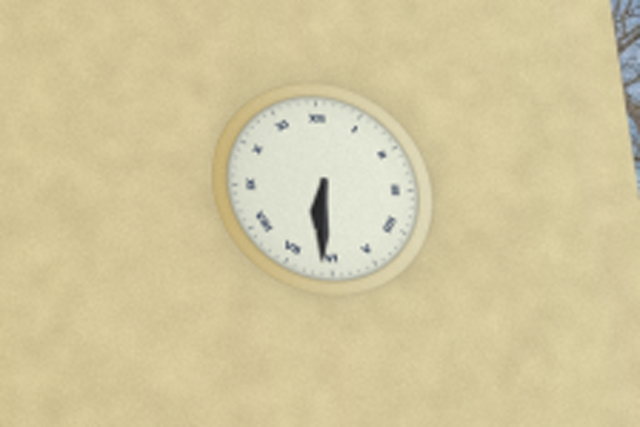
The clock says 6:31
